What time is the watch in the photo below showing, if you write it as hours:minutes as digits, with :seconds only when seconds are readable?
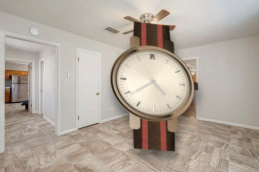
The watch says 4:39
